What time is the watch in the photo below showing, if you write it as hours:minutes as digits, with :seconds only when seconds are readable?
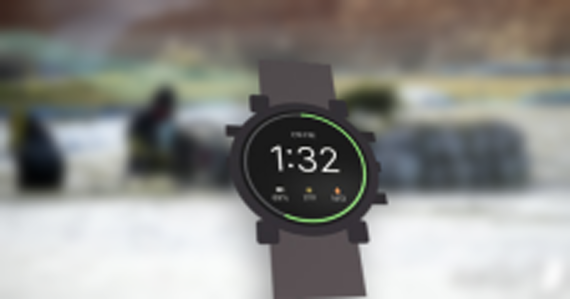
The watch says 1:32
